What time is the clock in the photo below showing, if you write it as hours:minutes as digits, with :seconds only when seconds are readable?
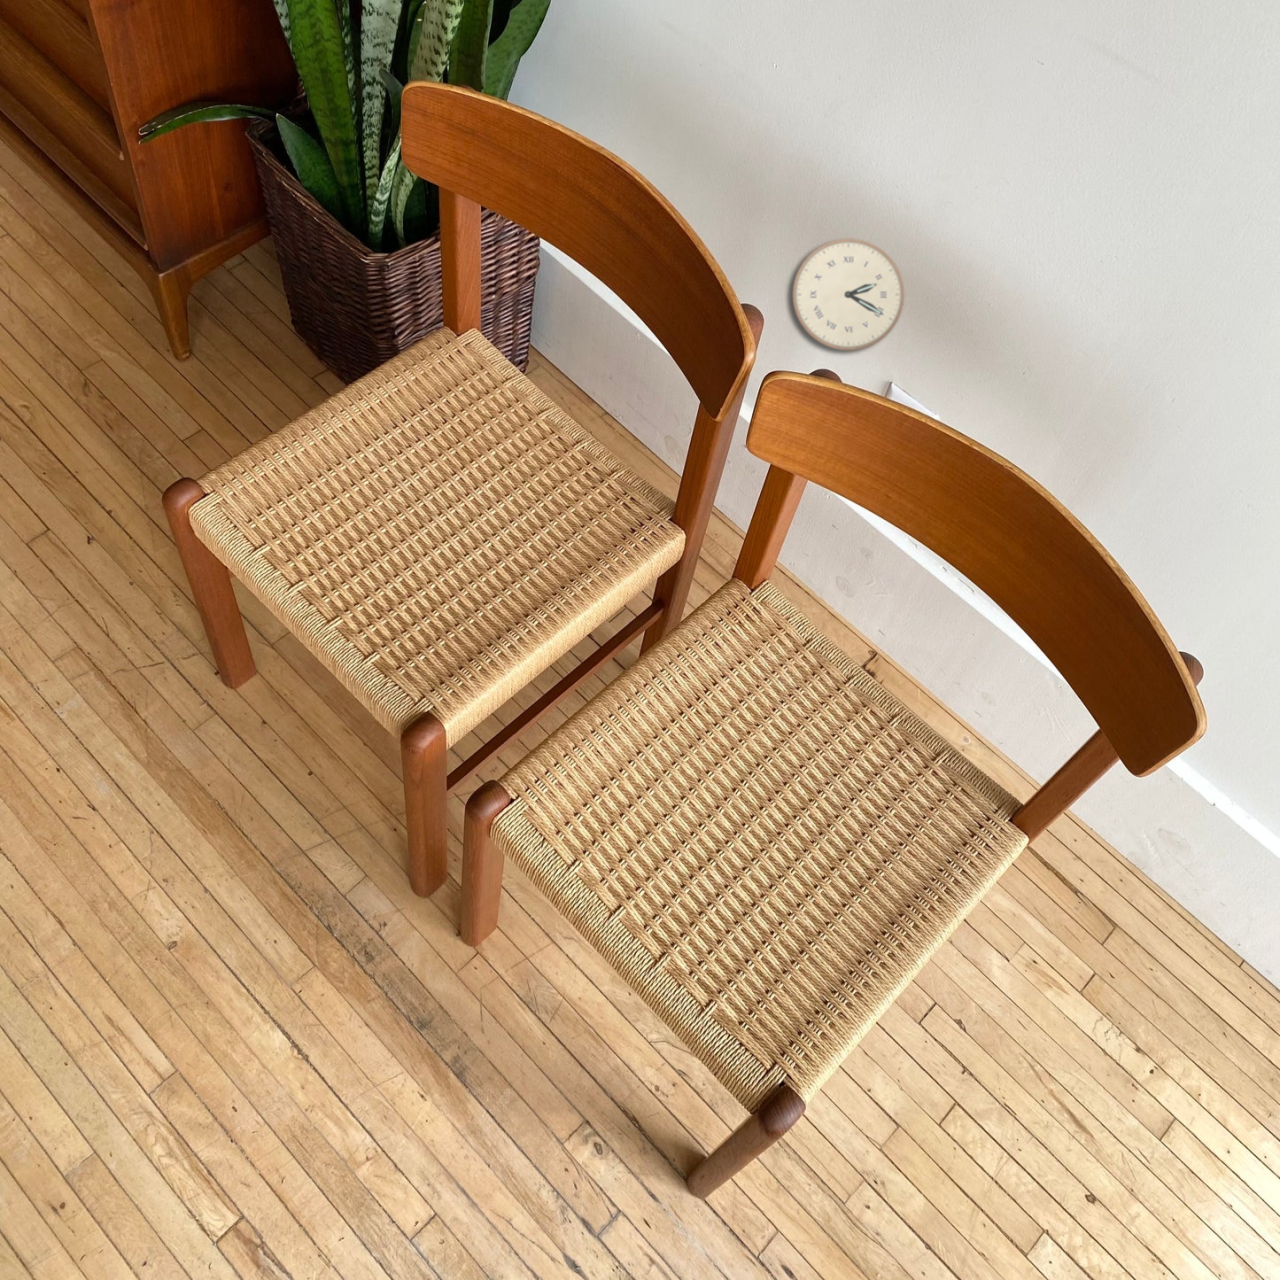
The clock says 2:20
